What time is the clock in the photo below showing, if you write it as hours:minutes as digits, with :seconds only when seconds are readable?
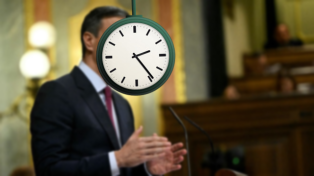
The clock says 2:24
